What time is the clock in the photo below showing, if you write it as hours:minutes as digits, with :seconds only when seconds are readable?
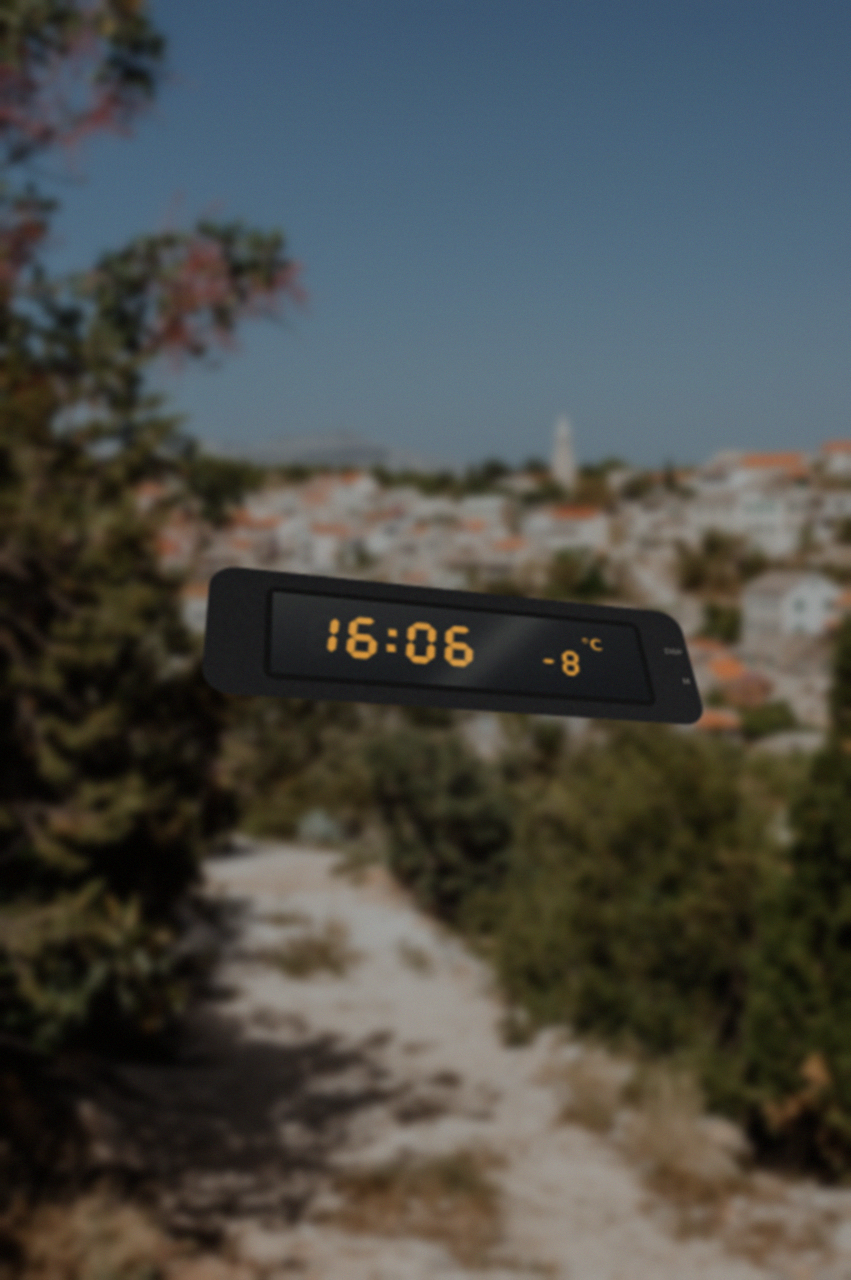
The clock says 16:06
